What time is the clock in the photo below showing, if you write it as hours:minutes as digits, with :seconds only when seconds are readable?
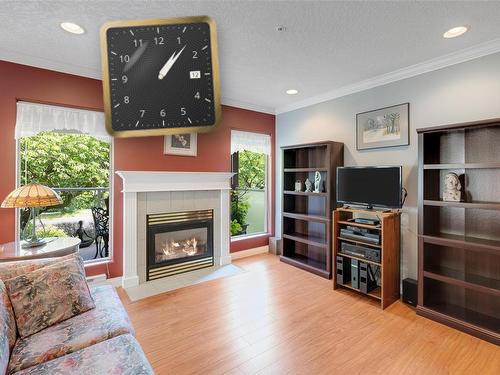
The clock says 1:07
